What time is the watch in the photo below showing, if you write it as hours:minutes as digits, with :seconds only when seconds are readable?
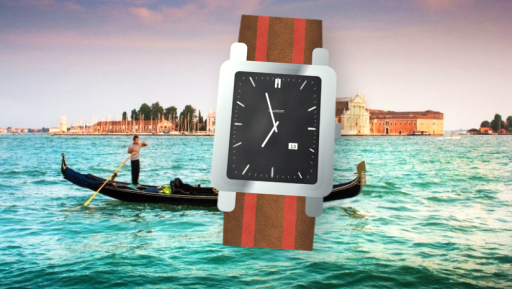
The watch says 6:57
